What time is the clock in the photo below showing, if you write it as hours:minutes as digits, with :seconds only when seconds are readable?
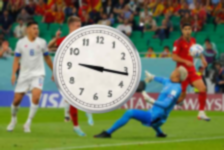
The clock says 9:16
